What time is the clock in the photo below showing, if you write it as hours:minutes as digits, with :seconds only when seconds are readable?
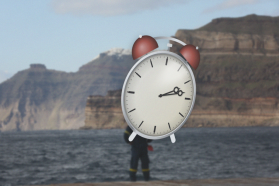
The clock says 2:13
